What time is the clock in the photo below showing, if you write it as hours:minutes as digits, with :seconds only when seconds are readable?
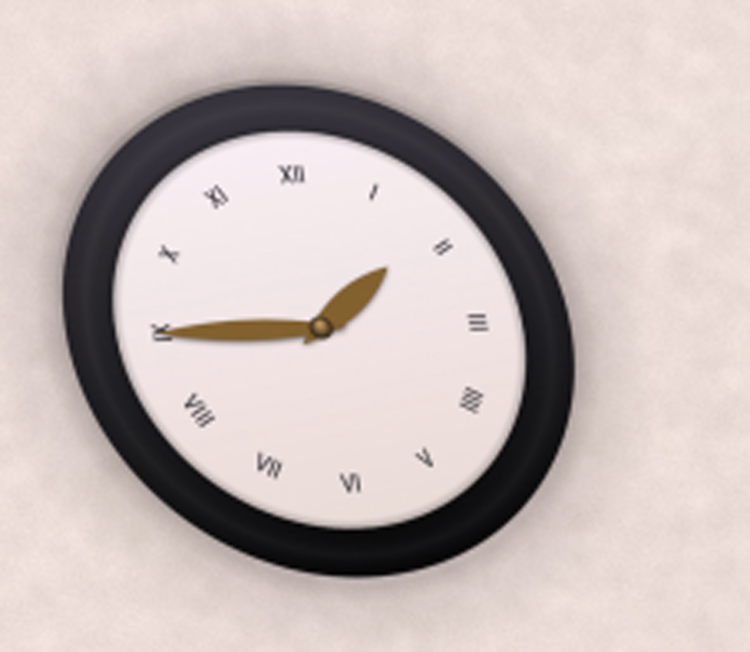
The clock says 1:45
